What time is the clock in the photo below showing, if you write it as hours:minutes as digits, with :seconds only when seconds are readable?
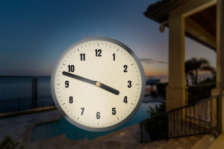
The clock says 3:48
